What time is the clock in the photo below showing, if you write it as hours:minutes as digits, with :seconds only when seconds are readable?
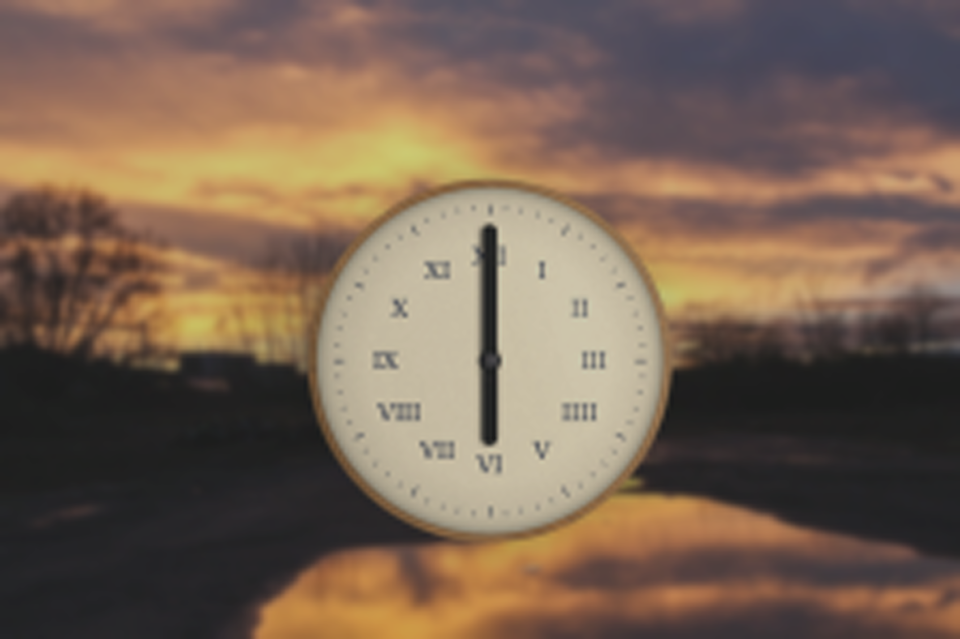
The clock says 6:00
